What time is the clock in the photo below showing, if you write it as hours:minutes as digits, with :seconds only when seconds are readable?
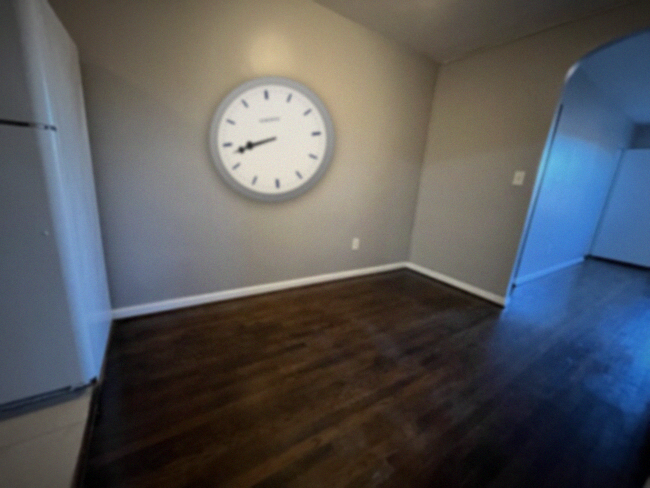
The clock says 8:43
